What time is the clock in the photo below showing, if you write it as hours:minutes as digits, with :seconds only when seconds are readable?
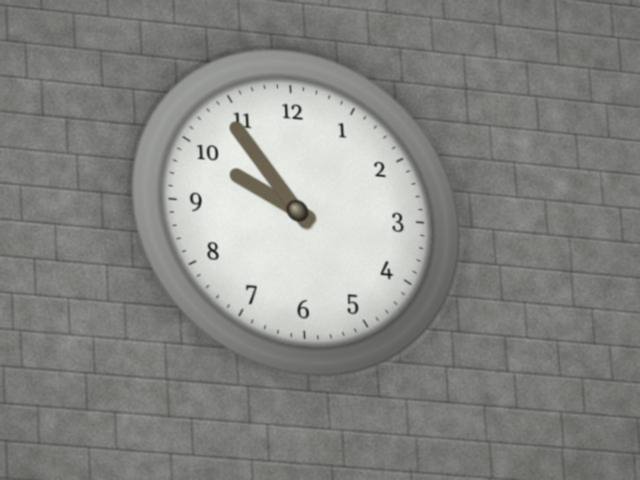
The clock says 9:54
